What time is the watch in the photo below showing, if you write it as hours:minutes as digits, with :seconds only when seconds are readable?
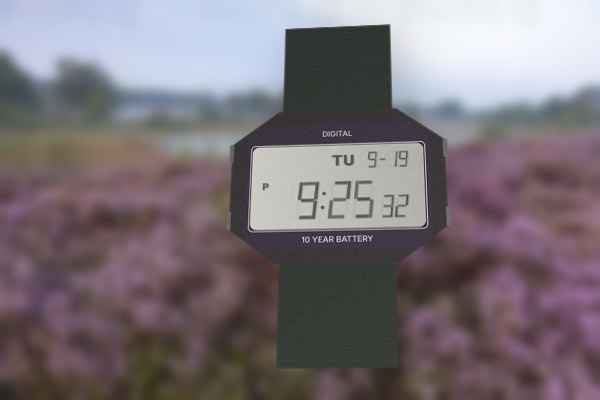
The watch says 9:25:32
